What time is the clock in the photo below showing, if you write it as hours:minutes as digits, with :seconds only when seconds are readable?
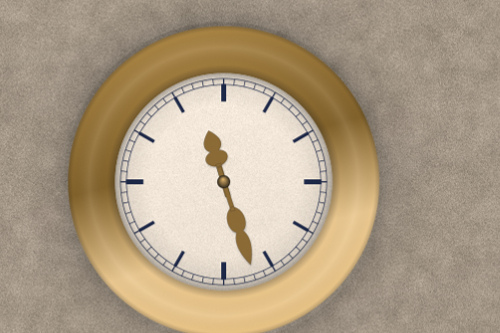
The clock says 11:27
